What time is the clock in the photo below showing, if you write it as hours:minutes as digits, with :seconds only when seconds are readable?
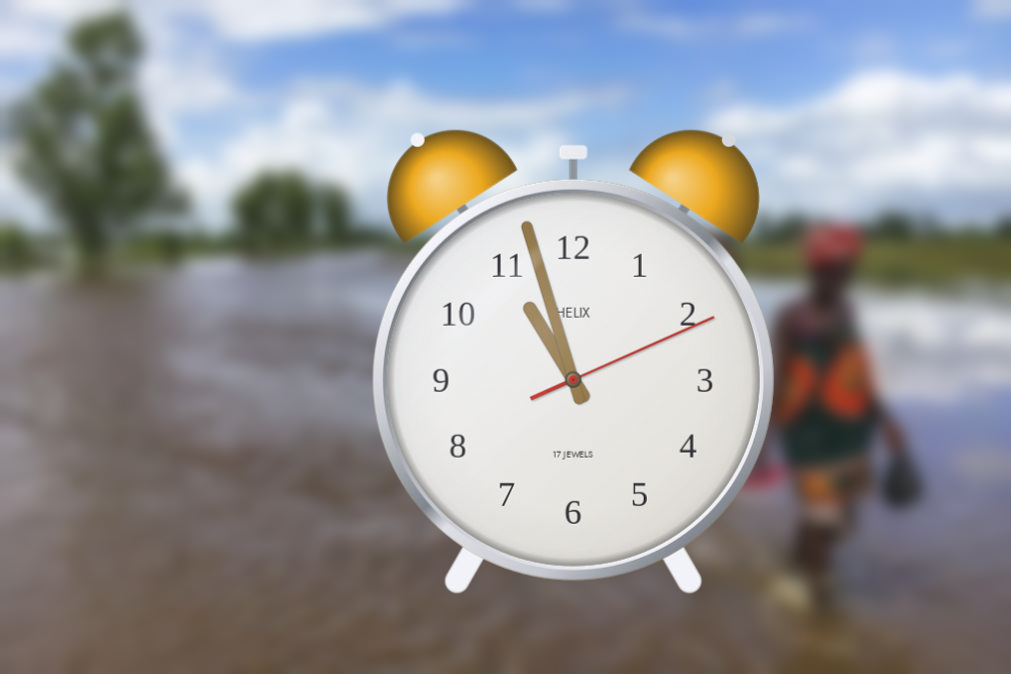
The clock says 10:57:11
